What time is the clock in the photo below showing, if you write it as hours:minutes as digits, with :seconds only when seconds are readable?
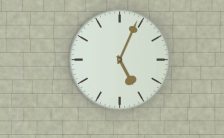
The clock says 5:04
